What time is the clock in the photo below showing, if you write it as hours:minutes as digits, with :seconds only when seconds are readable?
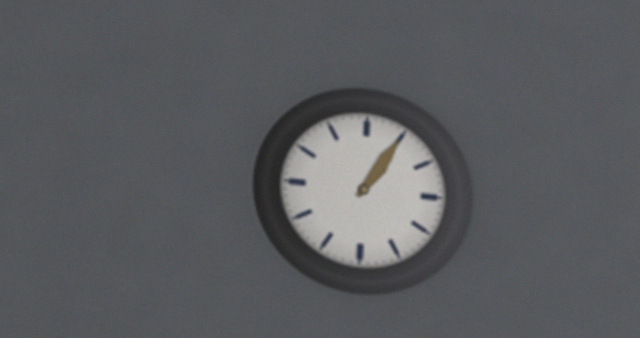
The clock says 1:05
